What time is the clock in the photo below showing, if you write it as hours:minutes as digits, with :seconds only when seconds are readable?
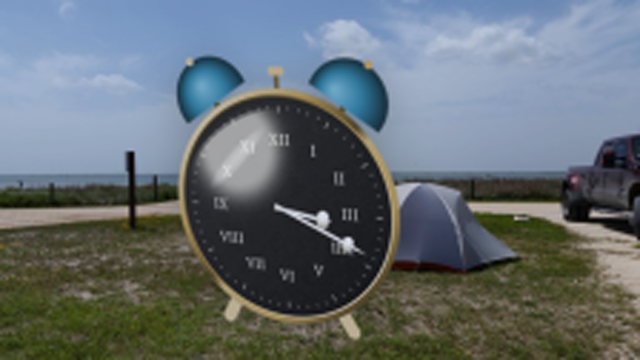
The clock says 3:19
